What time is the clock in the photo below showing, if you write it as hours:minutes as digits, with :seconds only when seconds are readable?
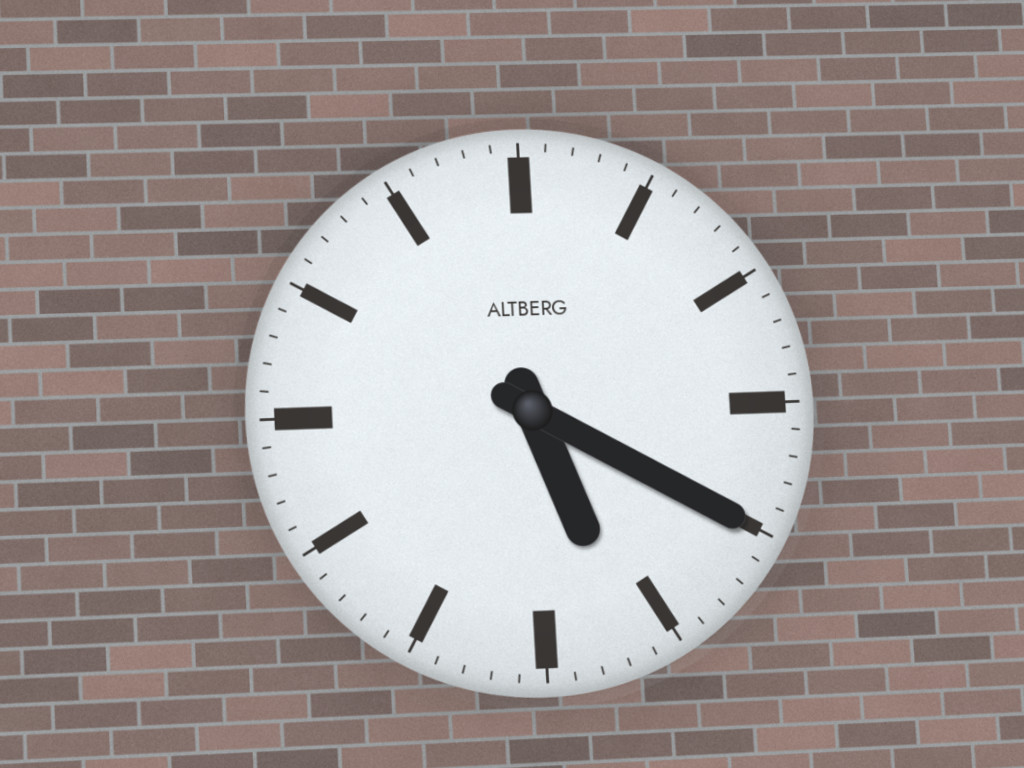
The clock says 5:20
